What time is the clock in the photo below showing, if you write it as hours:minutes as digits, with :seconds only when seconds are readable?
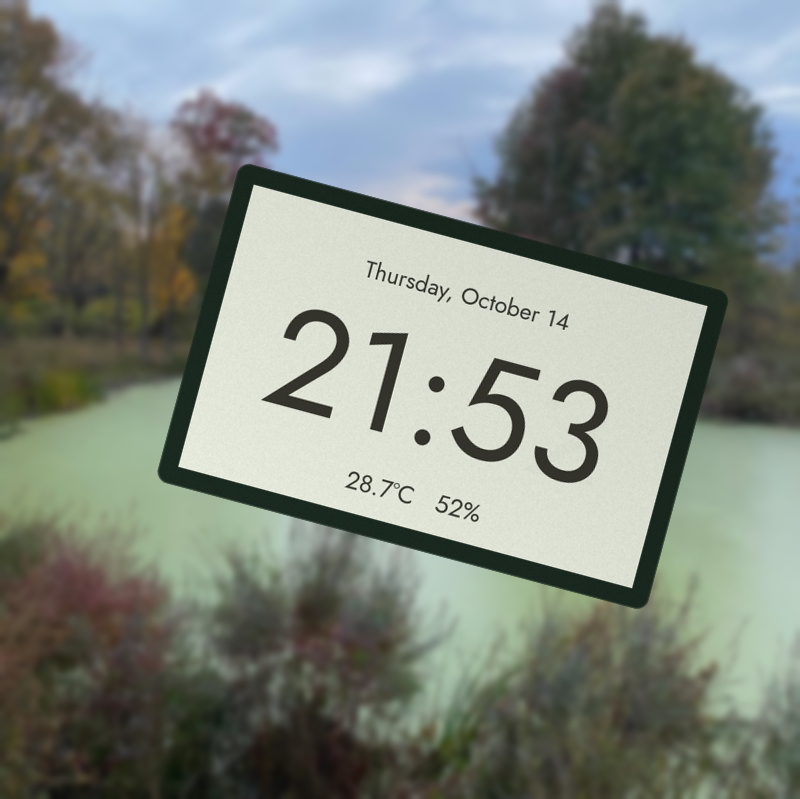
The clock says 21:53
